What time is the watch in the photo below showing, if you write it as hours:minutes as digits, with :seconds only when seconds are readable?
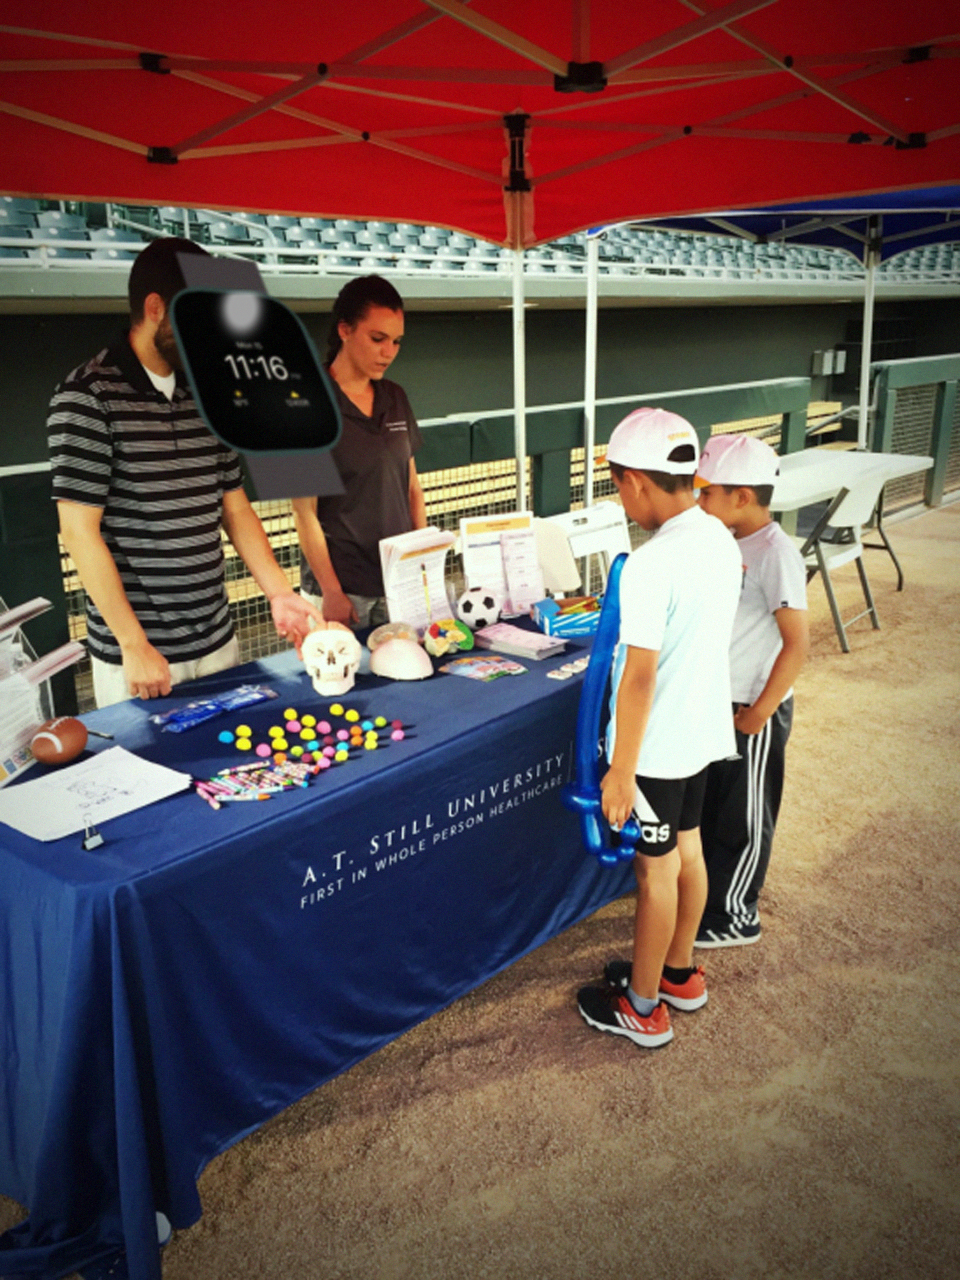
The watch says 11:16
